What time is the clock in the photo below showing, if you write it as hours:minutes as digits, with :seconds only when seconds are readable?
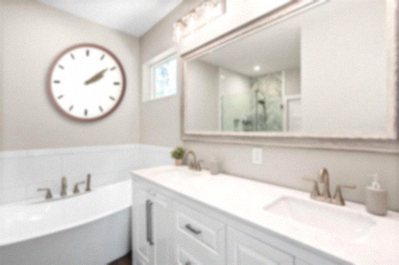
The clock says 2:09
